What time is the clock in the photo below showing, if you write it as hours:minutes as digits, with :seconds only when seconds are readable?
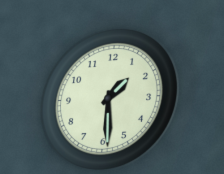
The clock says 1:29
